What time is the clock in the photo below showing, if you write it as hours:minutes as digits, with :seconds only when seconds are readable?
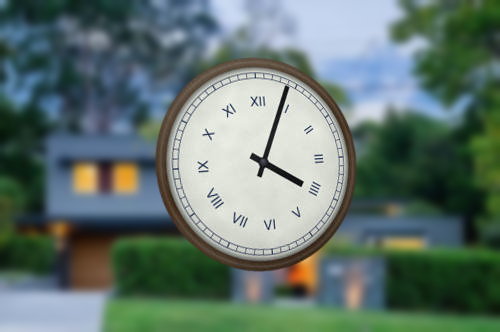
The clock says 4:04
